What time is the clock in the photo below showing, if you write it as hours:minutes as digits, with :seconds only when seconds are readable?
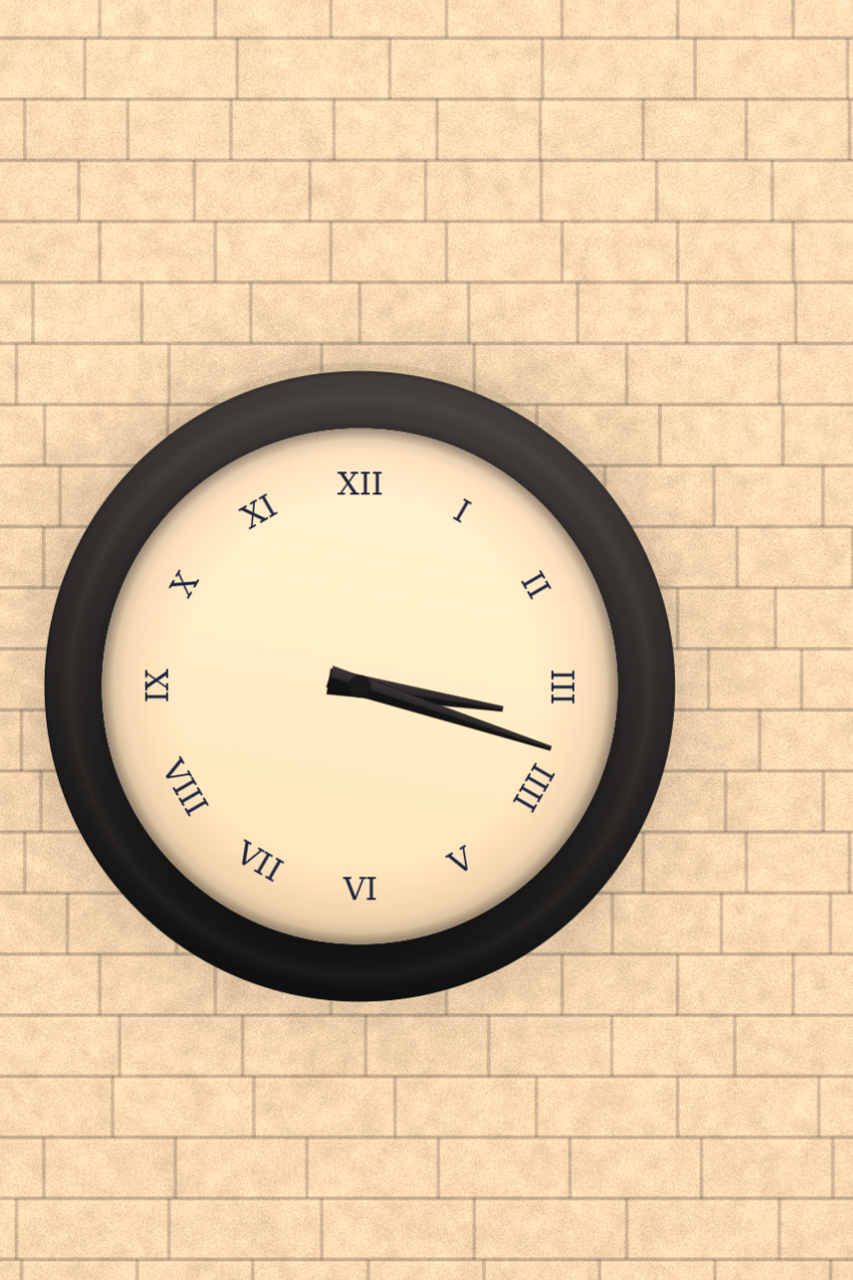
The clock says 3:18
